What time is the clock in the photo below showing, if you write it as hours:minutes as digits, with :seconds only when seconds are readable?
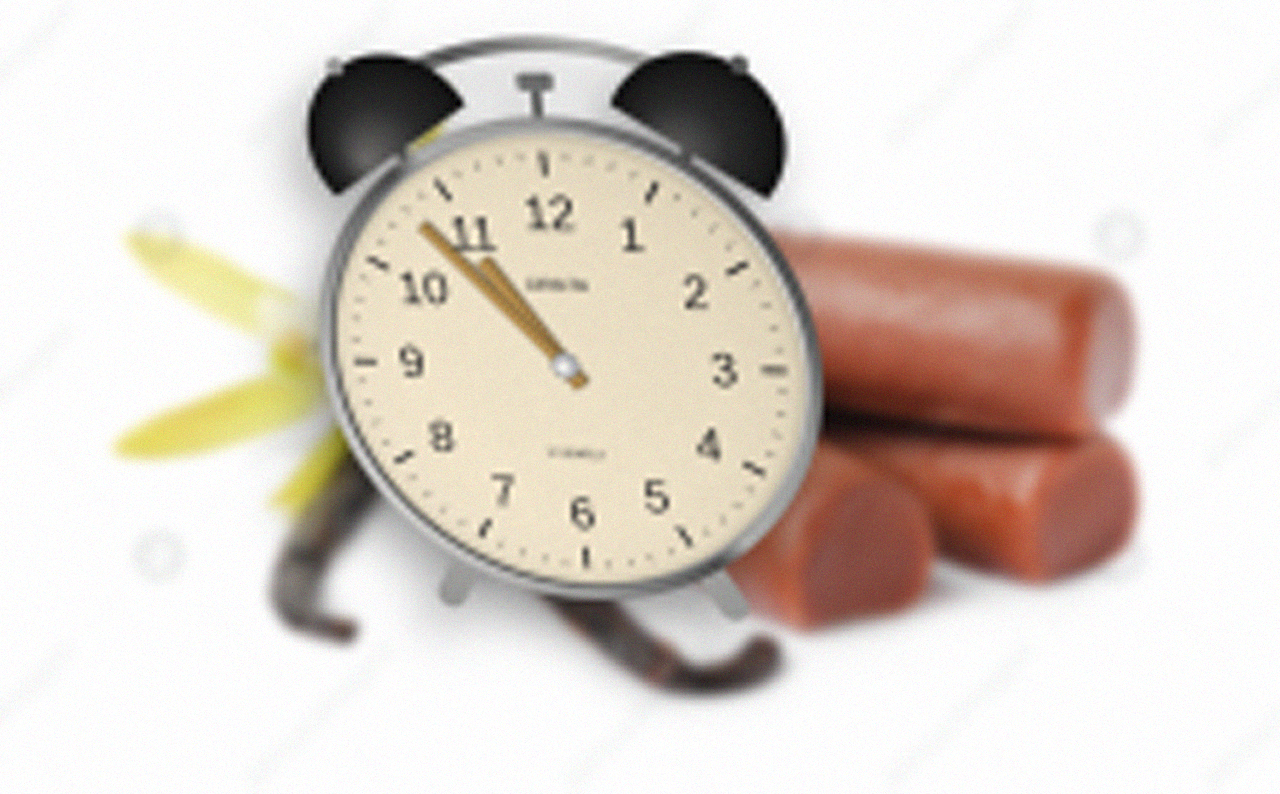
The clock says 10:53
